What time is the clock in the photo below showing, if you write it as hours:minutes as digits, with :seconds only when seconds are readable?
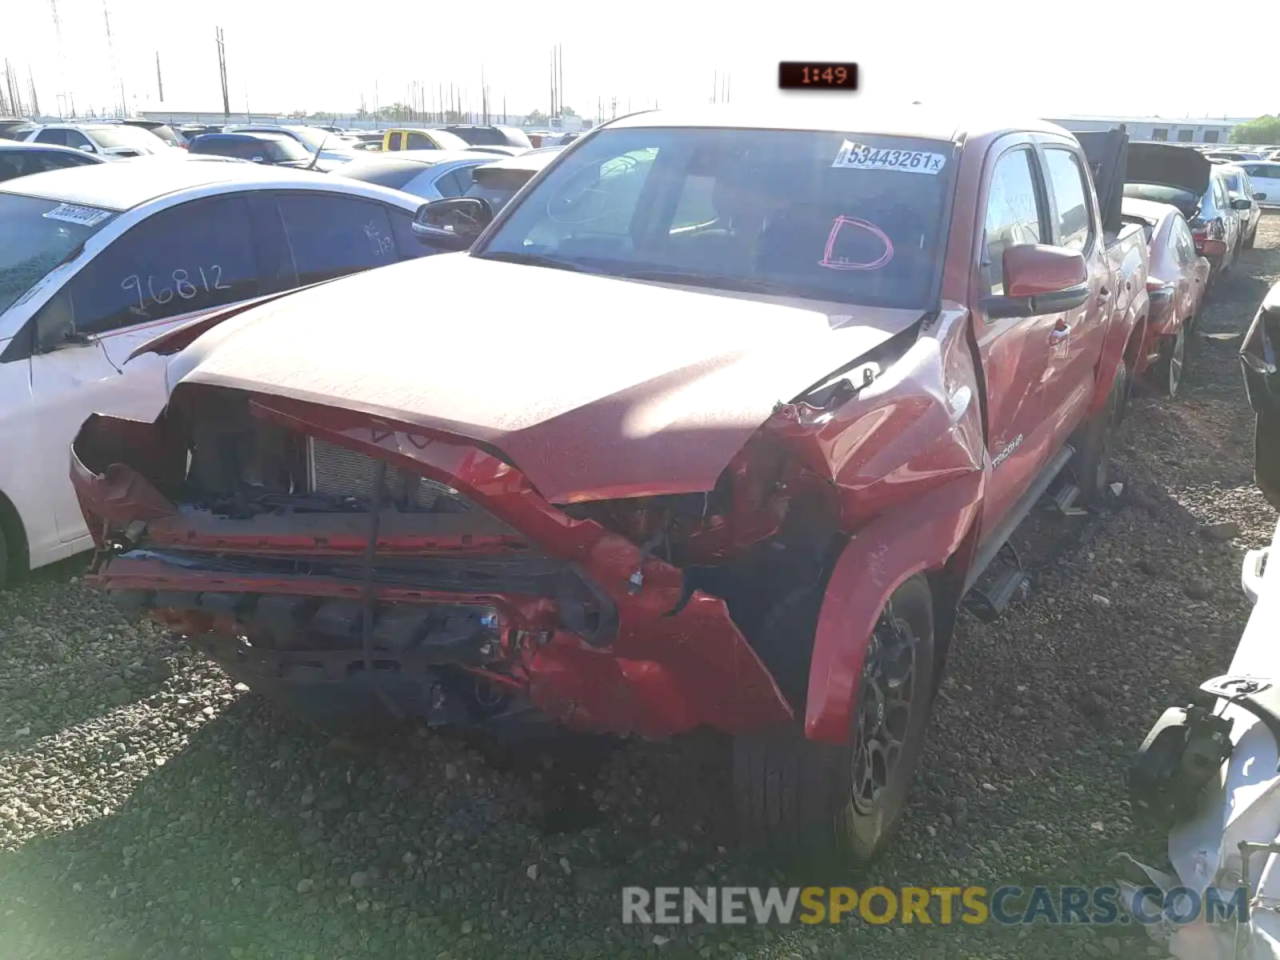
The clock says 1:49
